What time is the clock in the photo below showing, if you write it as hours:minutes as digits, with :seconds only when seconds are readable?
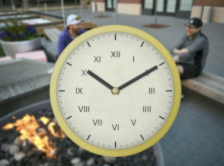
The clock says 10:10
